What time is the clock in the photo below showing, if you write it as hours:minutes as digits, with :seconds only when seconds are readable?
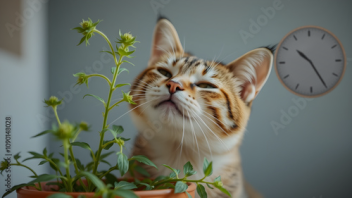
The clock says 10:25
